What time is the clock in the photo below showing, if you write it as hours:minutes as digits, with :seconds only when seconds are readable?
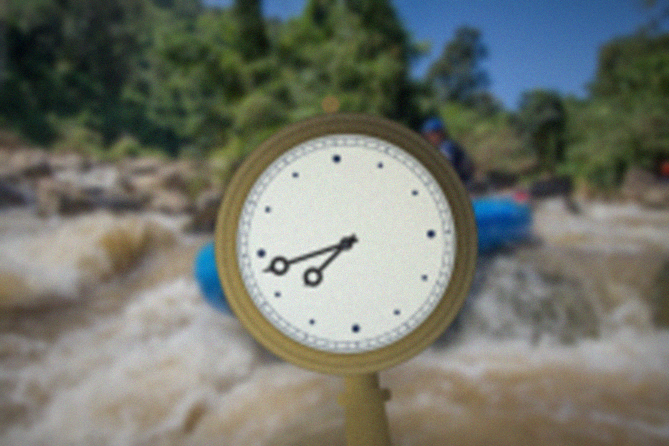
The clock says 7:43
